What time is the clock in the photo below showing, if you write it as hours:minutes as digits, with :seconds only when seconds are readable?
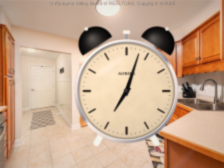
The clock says 7:03
